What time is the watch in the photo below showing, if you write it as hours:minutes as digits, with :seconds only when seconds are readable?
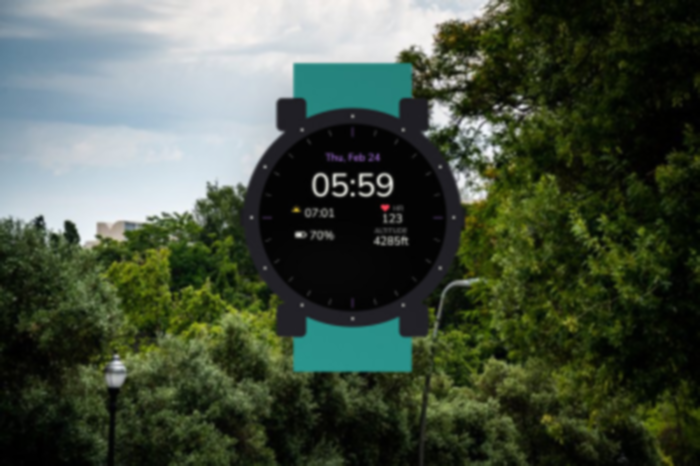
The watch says 5:59
